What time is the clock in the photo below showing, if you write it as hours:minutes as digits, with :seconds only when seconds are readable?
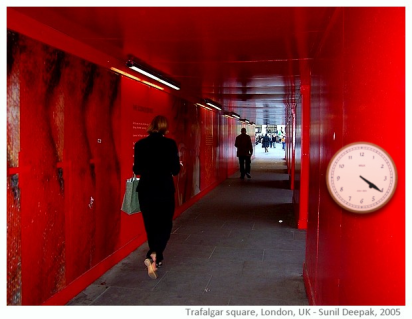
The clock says 4:21
